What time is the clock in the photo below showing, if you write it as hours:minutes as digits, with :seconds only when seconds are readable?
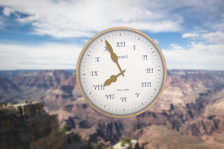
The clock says 7:56
